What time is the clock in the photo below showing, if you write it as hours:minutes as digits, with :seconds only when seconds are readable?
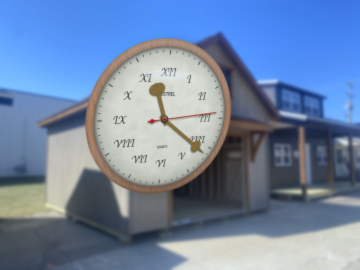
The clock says 11:21:14
